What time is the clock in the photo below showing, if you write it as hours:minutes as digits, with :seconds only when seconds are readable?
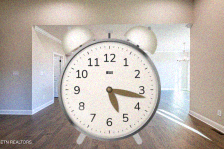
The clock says 5:17
